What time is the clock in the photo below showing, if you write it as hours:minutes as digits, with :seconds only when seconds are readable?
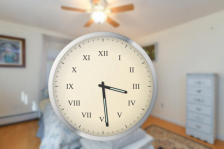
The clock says 3:29
